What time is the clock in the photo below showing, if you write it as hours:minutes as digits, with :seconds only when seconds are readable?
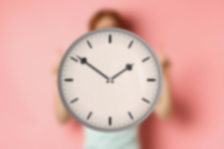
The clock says 1:51
